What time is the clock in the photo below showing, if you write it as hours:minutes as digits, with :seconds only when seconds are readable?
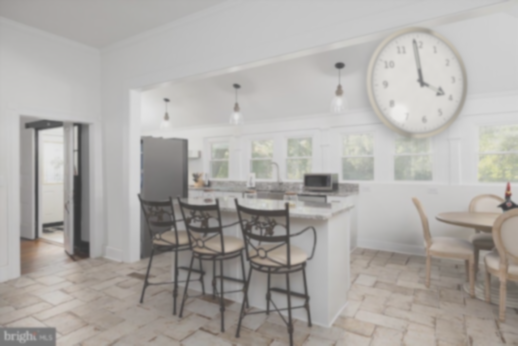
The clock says 3:59
